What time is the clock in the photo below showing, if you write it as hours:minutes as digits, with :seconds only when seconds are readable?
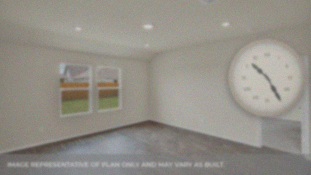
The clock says 10:25
